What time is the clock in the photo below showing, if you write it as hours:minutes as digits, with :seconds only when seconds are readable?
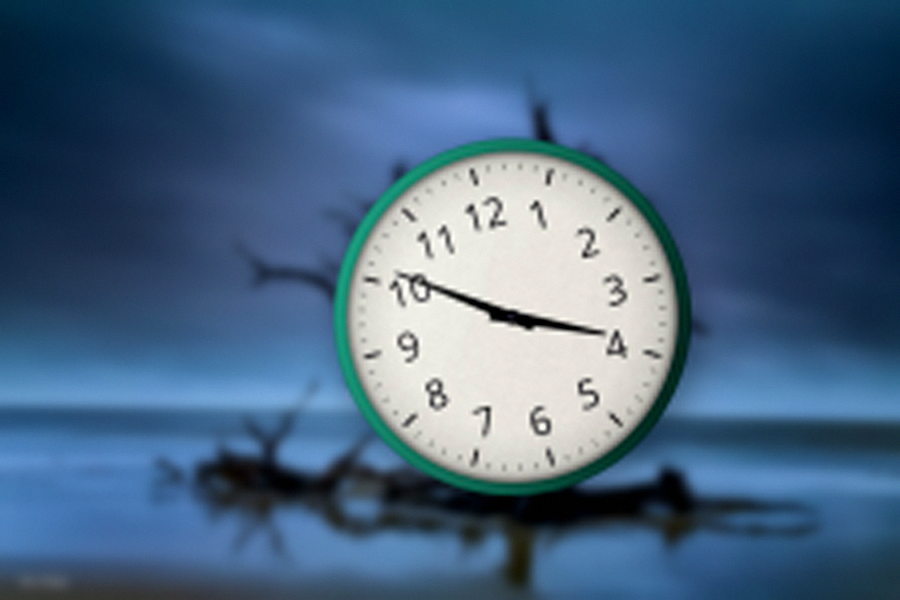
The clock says 3:51
